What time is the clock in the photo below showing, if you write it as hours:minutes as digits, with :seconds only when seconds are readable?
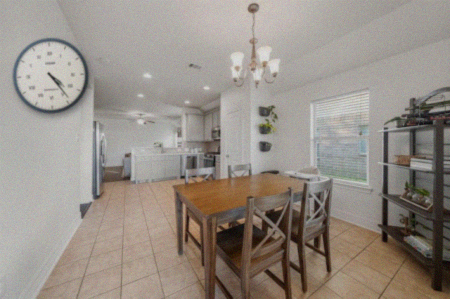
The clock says 4:24
